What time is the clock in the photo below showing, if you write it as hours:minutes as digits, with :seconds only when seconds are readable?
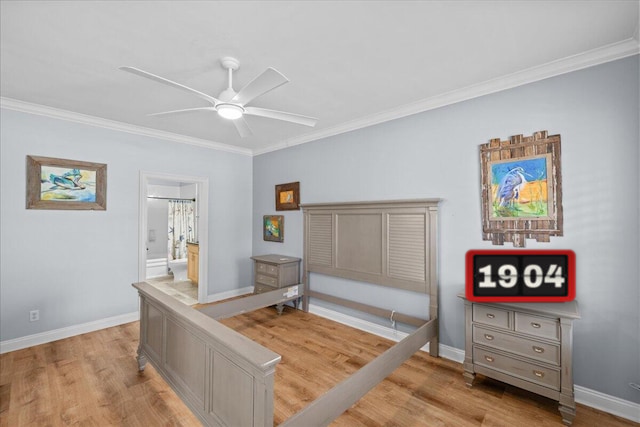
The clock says 19:04
